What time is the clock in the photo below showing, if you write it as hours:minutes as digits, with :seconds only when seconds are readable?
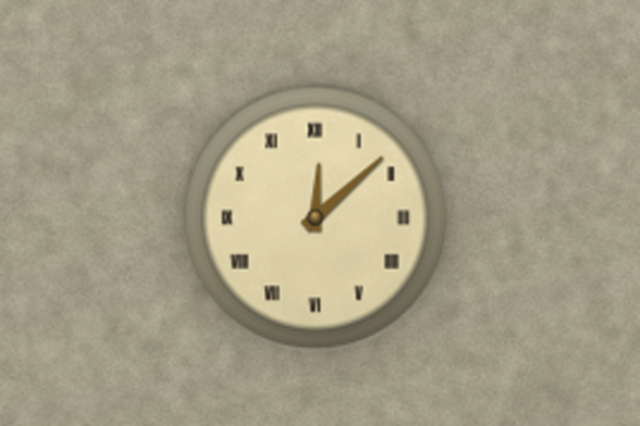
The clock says 12:08
